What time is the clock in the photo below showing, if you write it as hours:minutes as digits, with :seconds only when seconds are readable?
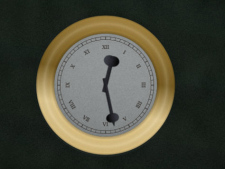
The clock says 12:28
